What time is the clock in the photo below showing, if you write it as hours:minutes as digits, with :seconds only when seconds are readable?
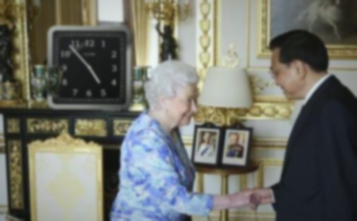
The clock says 4:53
